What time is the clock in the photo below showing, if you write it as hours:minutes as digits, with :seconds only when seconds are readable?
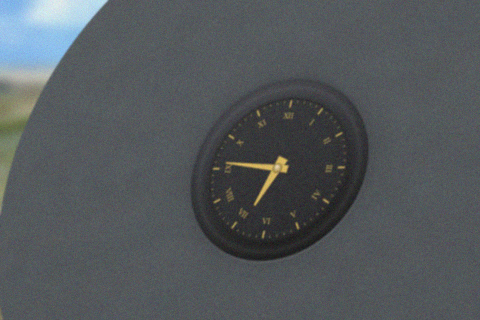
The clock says 6:46
